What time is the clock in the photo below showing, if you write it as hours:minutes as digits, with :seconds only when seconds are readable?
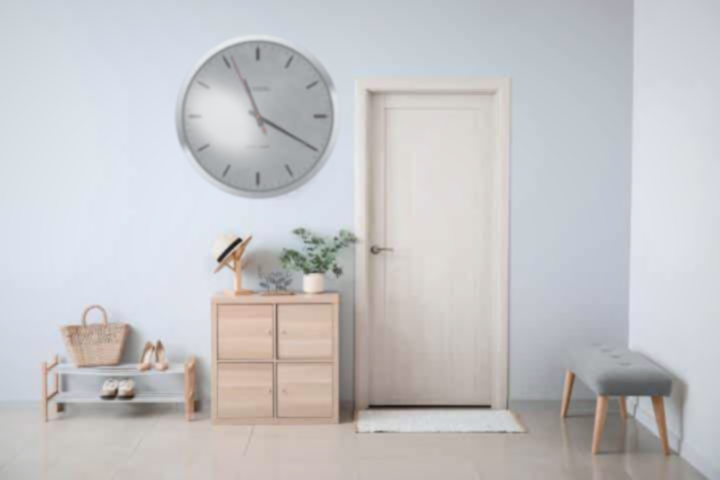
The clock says 11:19:56
